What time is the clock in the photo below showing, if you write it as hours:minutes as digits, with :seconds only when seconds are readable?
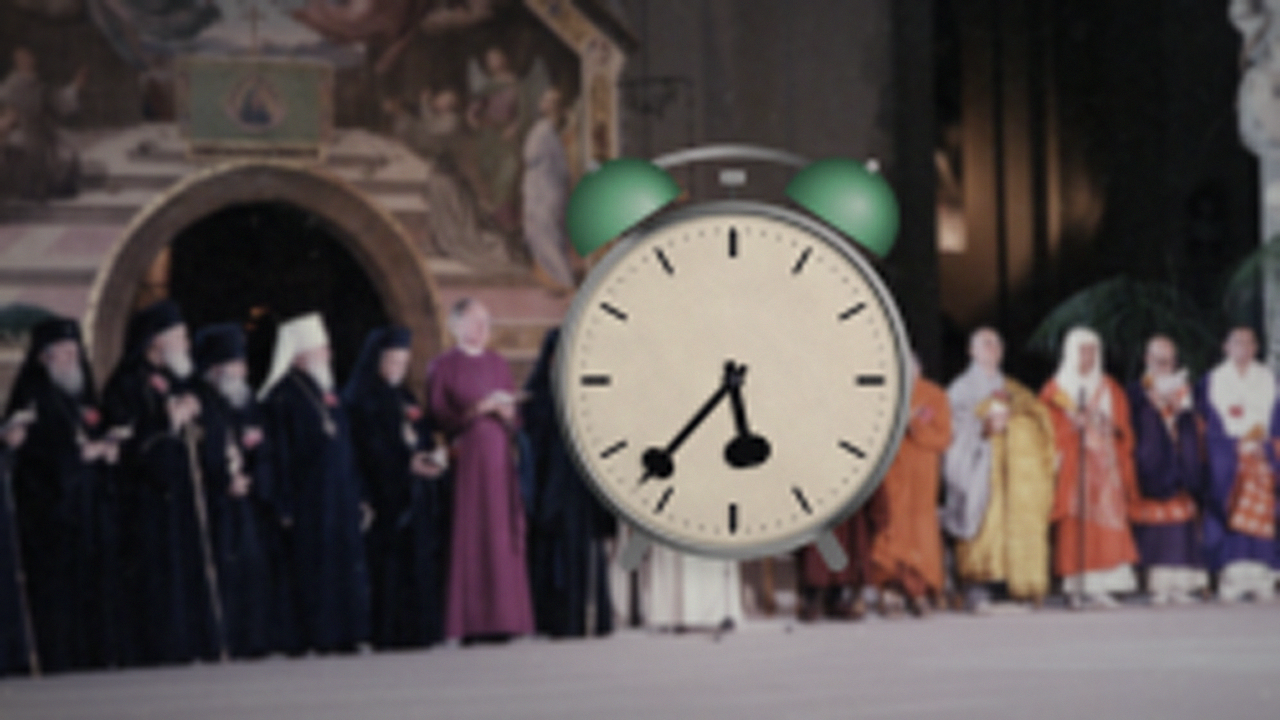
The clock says 5:37
